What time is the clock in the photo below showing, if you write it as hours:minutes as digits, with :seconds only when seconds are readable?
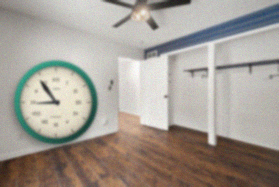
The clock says 8:54
